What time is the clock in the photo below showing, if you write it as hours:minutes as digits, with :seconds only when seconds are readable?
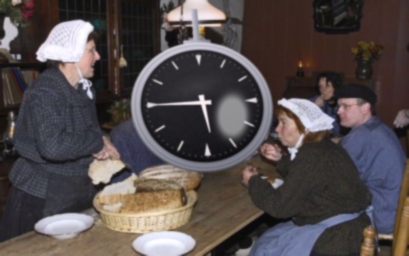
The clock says 5:45
